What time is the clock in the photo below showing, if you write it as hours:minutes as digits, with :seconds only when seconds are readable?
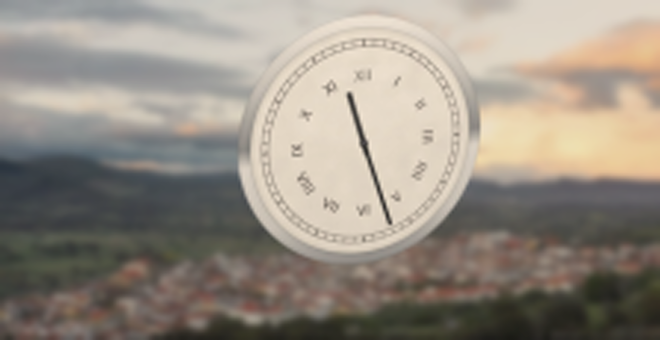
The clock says 11:27
